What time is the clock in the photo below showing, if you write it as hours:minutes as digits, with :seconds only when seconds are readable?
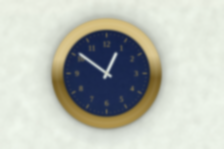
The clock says 12:51
